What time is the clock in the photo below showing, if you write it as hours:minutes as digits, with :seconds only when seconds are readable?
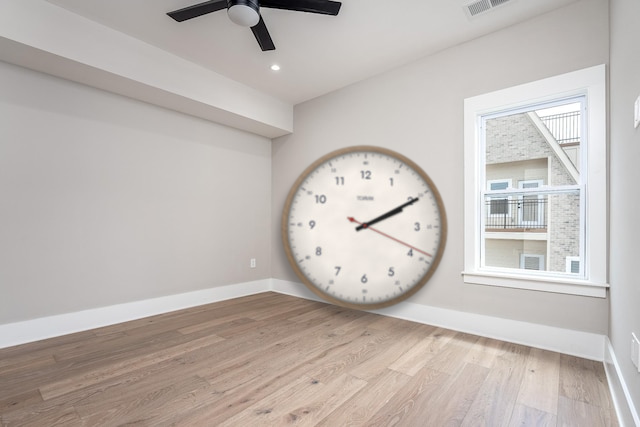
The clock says 2:10:19
